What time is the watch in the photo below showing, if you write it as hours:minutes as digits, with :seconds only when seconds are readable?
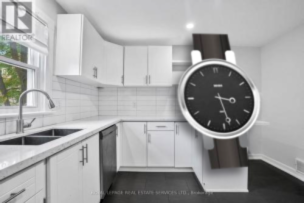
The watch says 3:28
